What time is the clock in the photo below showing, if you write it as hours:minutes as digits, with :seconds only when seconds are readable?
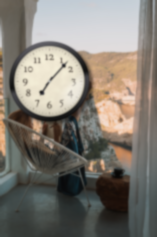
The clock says 7:07
